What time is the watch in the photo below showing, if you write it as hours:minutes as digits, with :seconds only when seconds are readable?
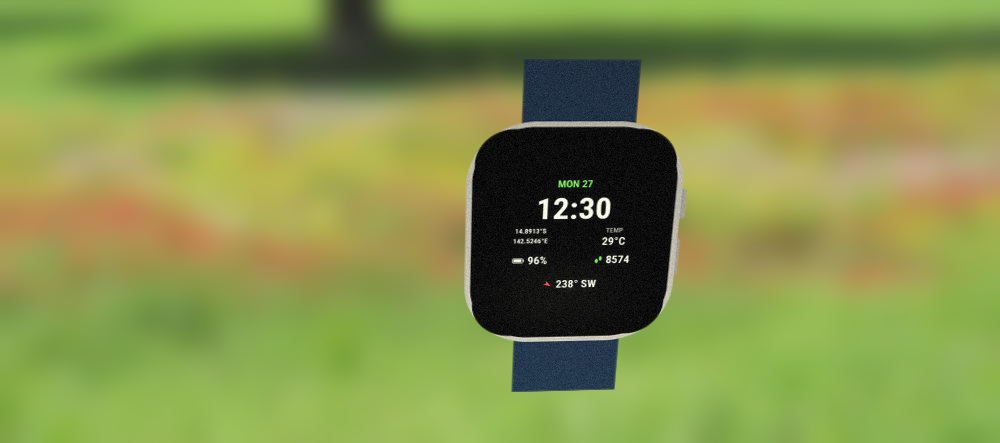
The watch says 12:30
